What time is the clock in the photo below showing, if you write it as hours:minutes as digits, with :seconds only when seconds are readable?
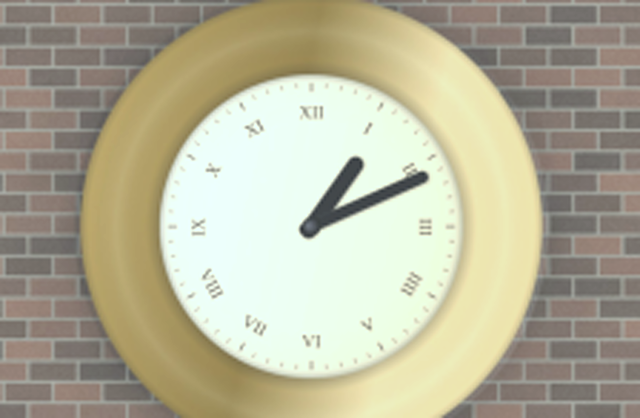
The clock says 1:11
